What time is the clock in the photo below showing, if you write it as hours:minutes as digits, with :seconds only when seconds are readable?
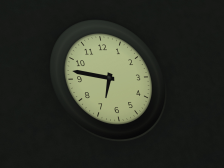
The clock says 6:47
